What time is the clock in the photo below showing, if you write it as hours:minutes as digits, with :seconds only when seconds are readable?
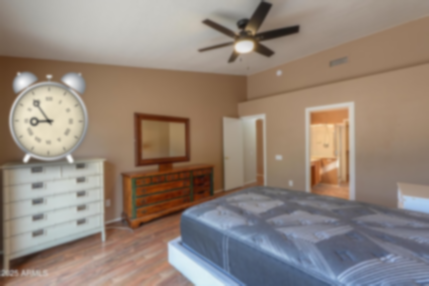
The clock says 8:54
